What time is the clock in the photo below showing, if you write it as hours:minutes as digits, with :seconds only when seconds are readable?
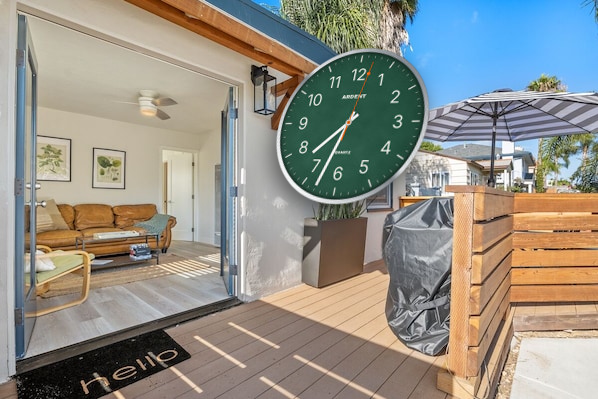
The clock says 7:33:02
